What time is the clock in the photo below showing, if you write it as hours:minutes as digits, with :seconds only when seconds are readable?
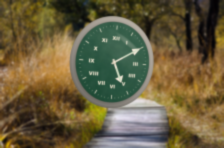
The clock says 5:10
